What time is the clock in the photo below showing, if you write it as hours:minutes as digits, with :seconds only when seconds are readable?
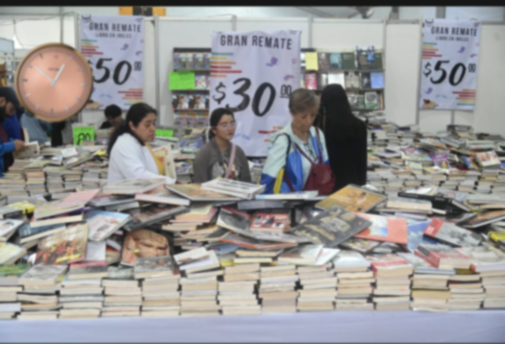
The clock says 12:51
